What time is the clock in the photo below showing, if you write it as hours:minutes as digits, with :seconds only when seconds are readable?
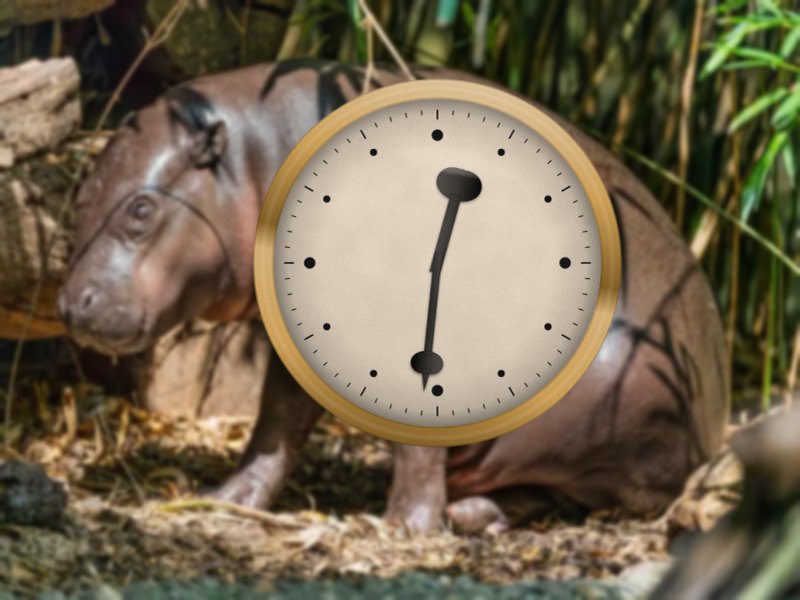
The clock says 12:31
